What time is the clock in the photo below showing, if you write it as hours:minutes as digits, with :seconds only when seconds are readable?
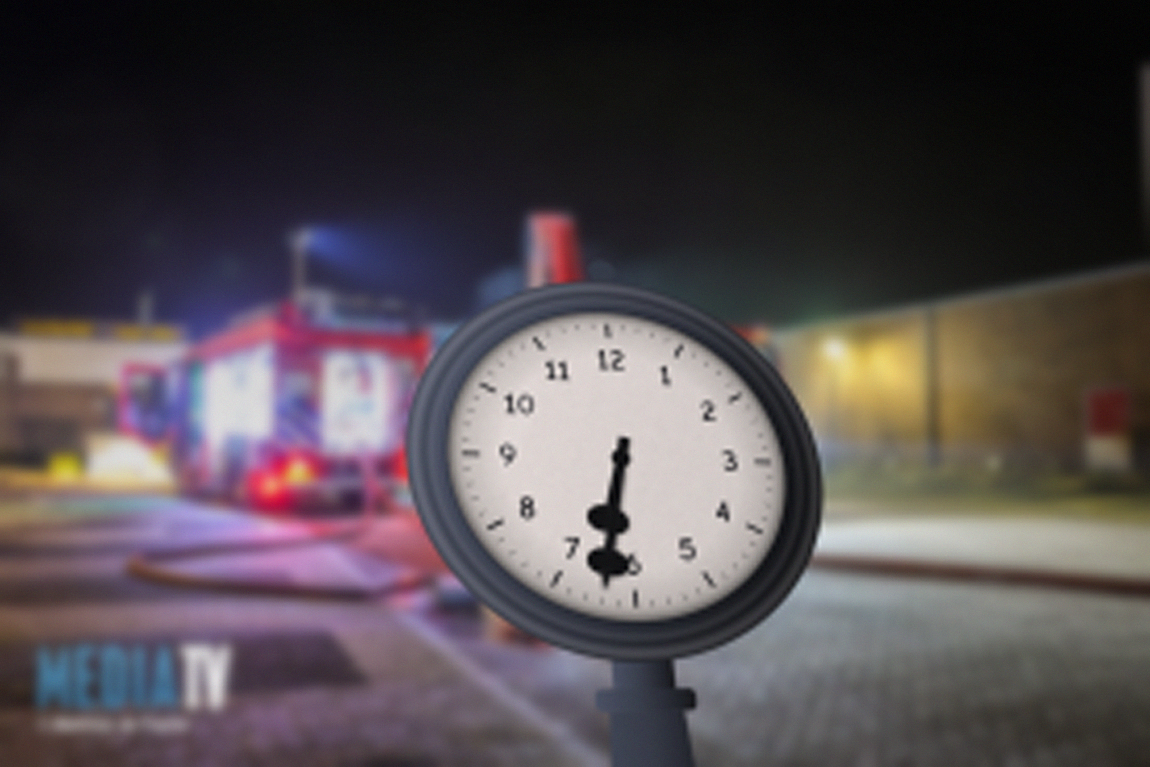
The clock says 6:32
